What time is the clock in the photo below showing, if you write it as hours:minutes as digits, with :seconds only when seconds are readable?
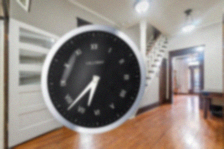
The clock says 6:38
